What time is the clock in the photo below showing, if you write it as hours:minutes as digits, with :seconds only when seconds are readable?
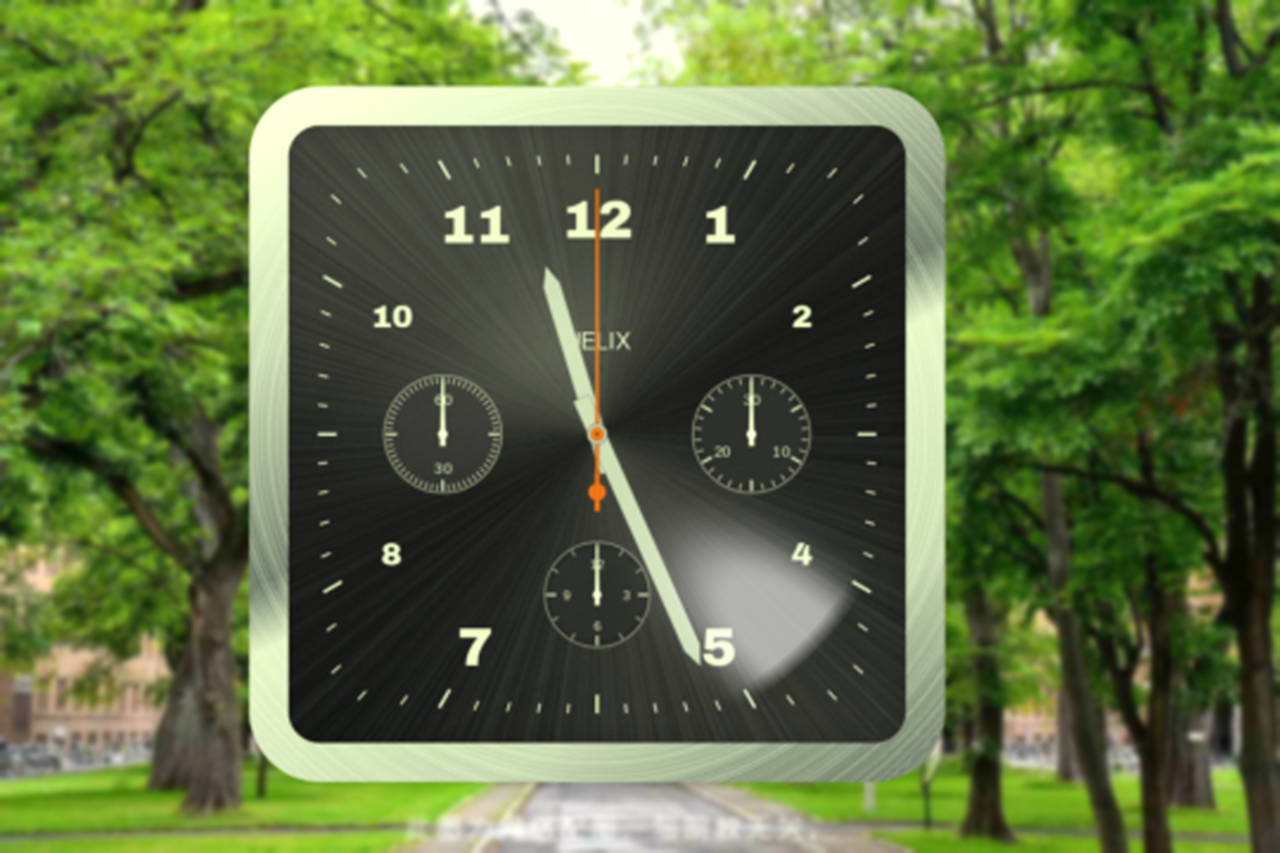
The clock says 11:26
